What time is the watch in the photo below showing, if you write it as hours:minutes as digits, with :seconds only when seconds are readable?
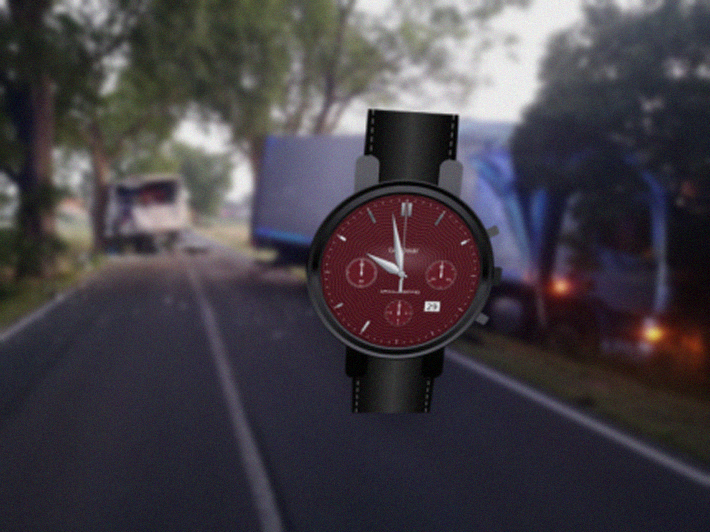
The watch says 9:58
